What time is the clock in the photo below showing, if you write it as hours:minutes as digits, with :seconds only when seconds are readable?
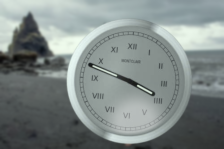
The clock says 3:48
